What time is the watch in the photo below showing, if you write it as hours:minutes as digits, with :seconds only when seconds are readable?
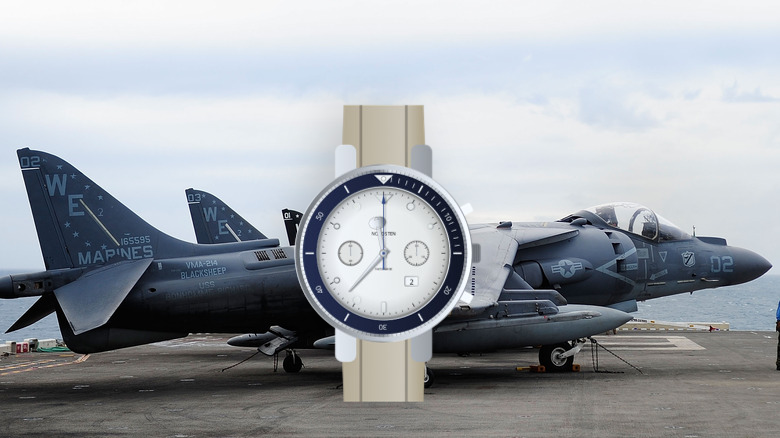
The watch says 11:37
